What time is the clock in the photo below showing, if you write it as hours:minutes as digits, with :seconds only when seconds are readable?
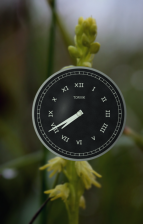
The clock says 7:40
